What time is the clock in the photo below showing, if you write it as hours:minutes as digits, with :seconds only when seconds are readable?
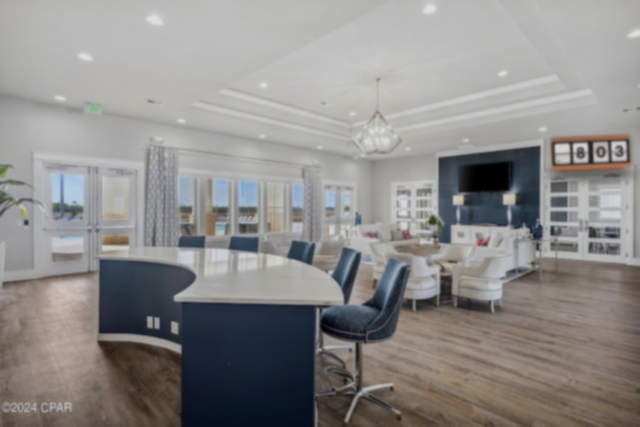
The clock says 8:03
